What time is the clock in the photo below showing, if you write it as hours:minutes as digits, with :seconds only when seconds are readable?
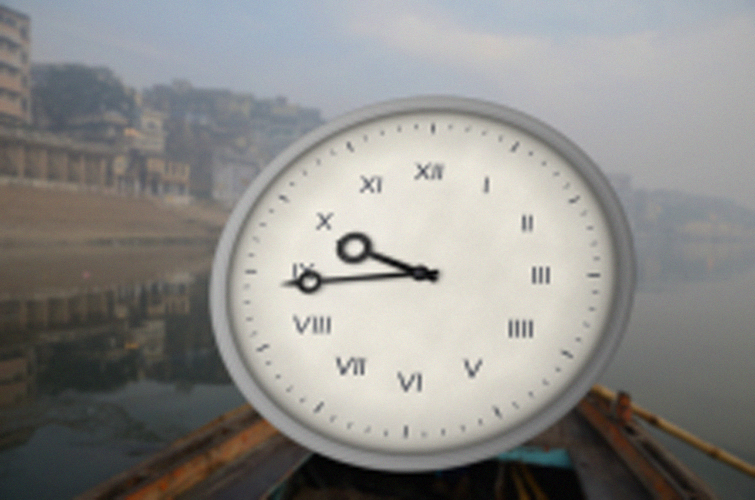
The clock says 9:44
